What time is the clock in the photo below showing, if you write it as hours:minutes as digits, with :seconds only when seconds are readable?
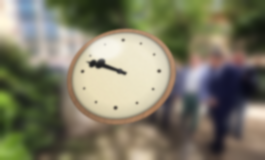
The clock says 9:48
